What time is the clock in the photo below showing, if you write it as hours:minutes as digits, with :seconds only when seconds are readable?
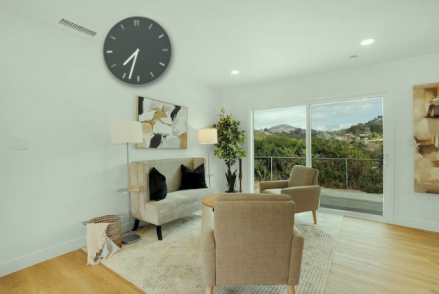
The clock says 7:33
